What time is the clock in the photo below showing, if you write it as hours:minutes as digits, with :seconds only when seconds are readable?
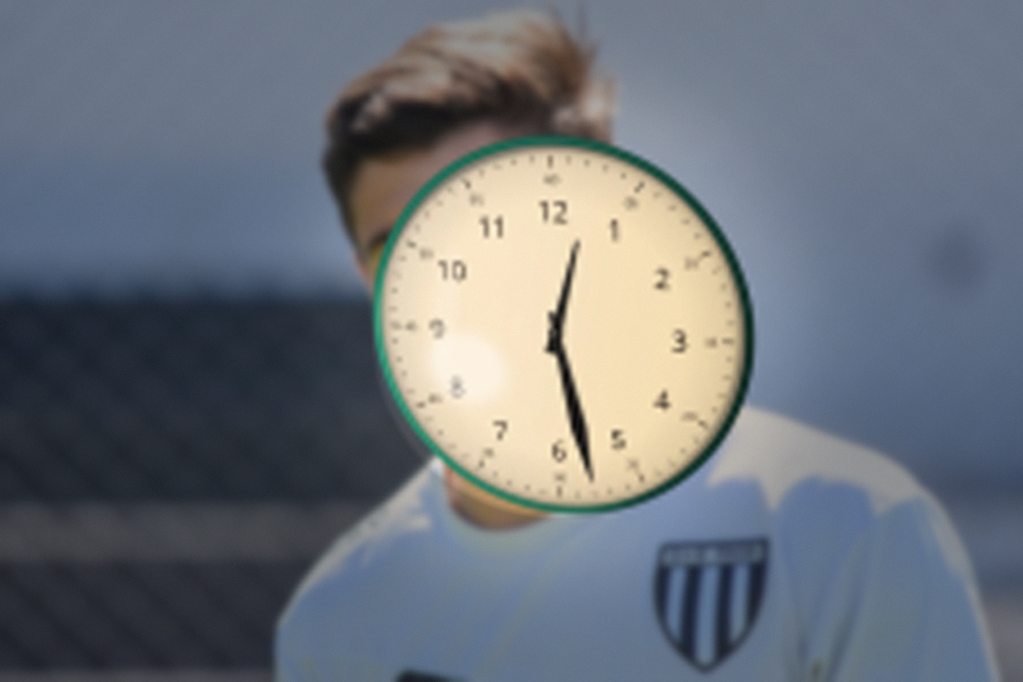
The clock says 12:28
